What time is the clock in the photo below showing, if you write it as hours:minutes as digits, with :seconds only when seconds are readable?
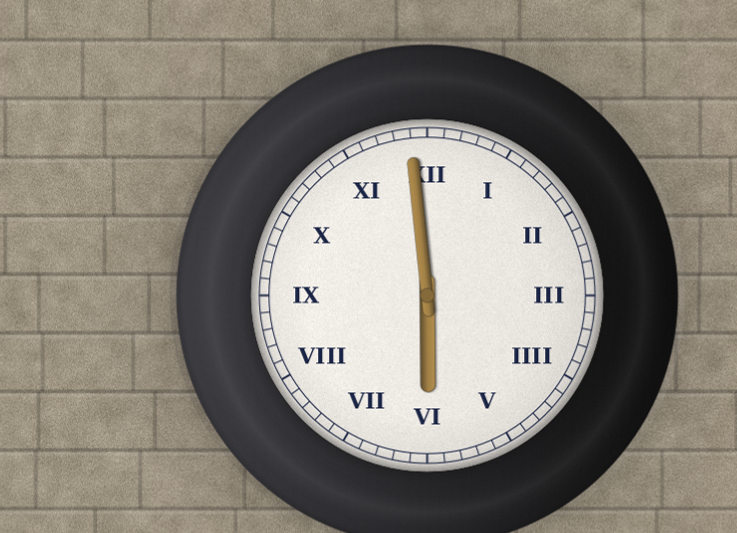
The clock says 5:59
